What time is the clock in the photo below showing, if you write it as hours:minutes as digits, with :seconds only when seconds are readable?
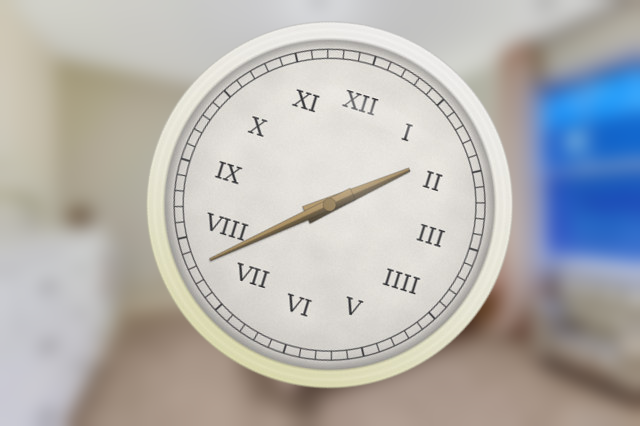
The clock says 1:38
